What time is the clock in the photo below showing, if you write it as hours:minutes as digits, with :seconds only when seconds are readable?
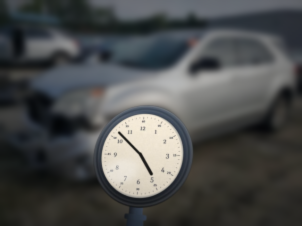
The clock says 4:52
